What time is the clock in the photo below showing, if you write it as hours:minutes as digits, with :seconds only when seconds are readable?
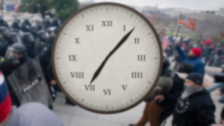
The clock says 7:07
